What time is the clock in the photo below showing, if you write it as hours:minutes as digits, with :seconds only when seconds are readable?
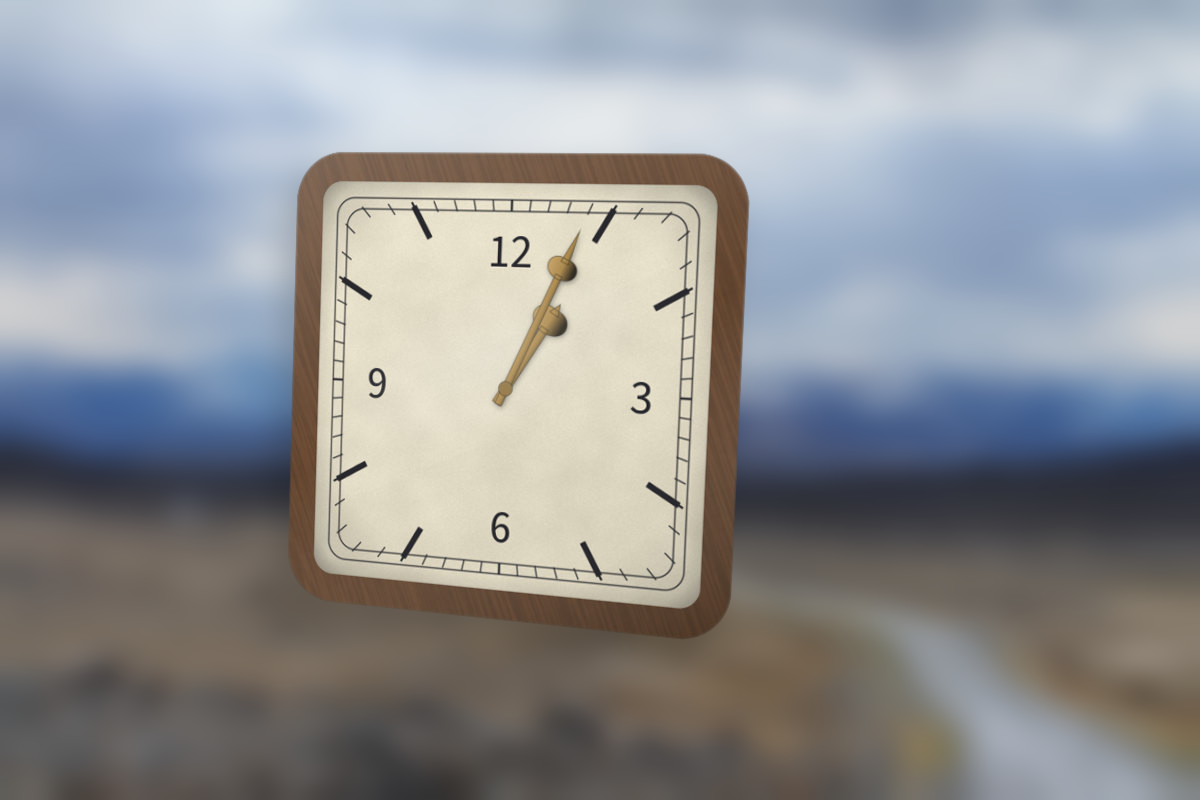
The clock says 1:04
